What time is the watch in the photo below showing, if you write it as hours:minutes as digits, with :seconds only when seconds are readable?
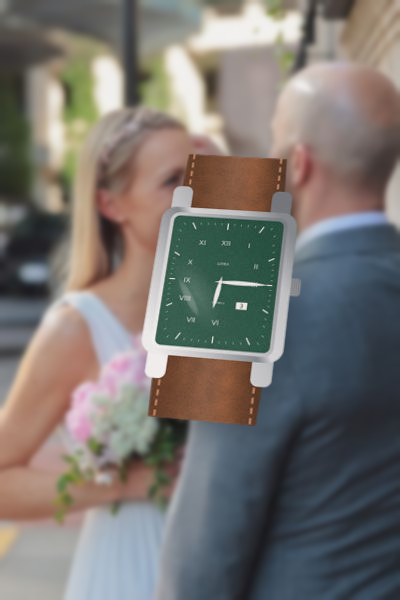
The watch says 6:15
